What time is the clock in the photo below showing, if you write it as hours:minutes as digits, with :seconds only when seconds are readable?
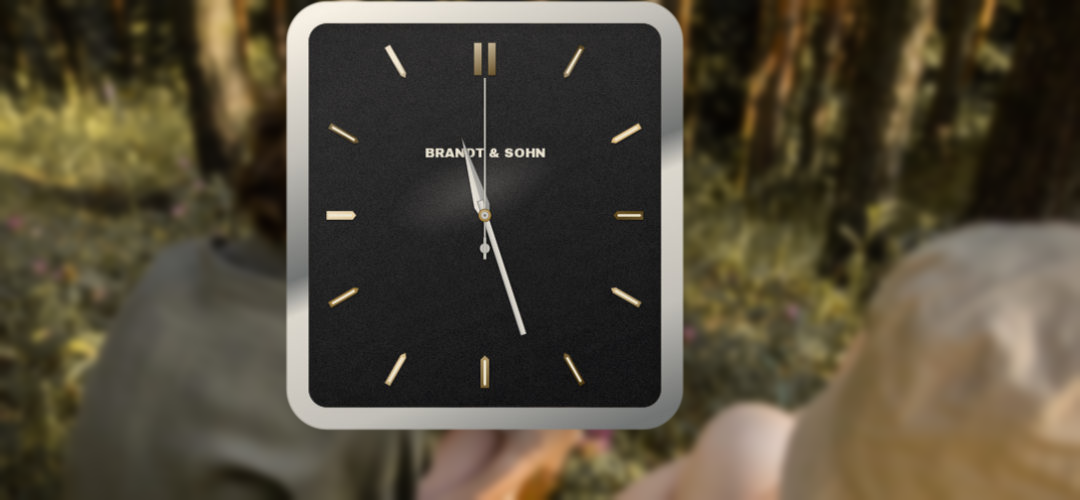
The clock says 11:27:00
